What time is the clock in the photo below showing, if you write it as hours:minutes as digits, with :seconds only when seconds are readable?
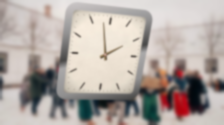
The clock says 1:58
